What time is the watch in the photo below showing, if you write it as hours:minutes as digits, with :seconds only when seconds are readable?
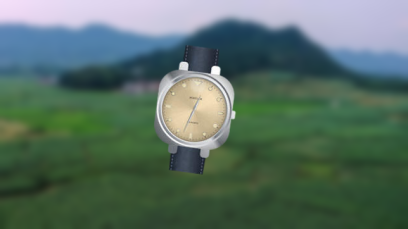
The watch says 12:33
